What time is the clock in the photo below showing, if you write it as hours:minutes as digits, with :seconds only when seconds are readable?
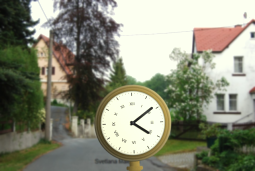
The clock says 4:09
